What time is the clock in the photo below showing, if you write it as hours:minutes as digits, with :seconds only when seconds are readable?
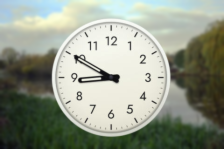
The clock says 8:50
